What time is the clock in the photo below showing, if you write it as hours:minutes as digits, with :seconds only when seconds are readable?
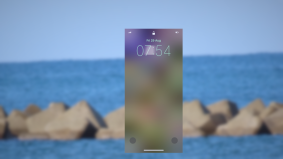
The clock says 7:54
